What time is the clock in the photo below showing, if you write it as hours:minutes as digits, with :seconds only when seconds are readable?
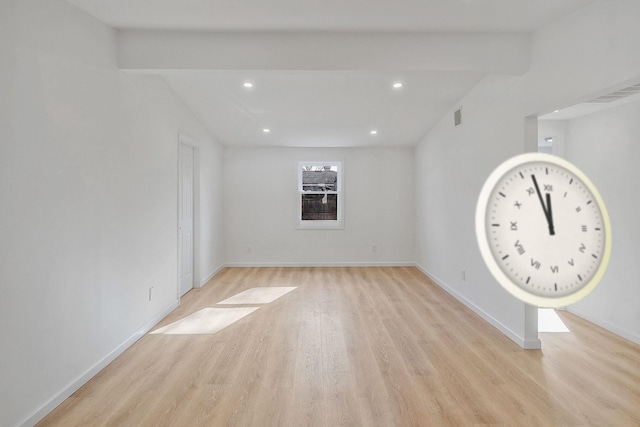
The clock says 11:57
